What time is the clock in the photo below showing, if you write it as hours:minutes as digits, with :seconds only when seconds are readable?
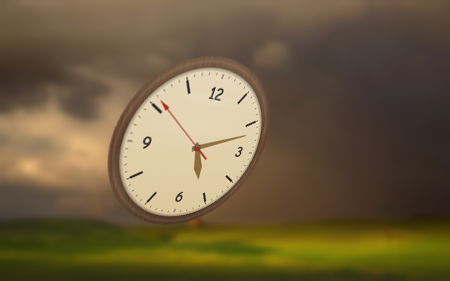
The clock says 5:11:51
